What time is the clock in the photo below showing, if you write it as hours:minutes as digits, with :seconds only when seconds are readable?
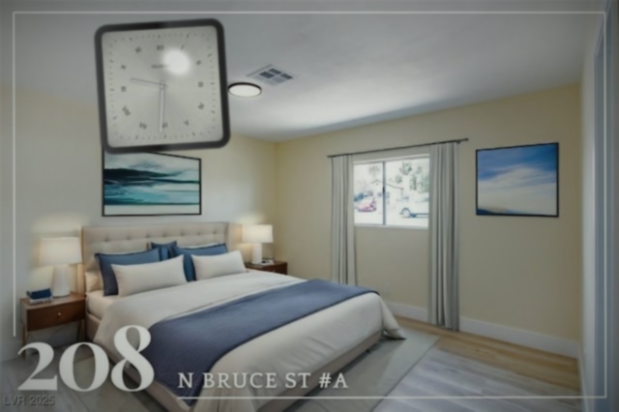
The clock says 9:31
